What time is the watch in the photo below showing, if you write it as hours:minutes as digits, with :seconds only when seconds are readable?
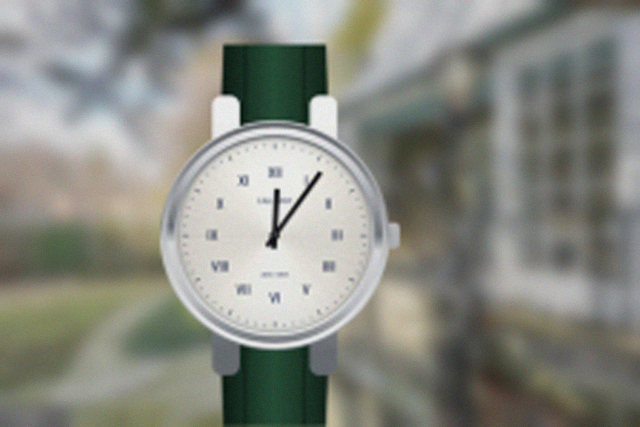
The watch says 12:06
